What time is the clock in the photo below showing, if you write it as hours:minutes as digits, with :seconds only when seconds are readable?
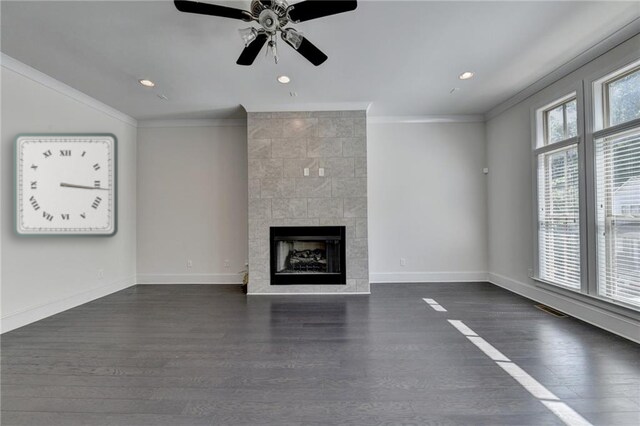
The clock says 3:16
